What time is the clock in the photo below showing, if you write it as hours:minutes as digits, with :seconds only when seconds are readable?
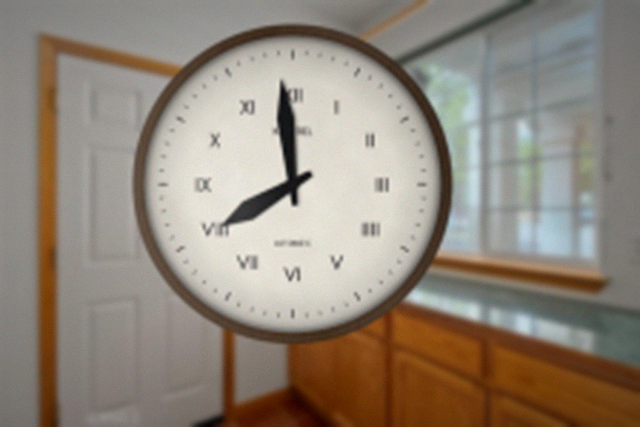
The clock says 7:59
